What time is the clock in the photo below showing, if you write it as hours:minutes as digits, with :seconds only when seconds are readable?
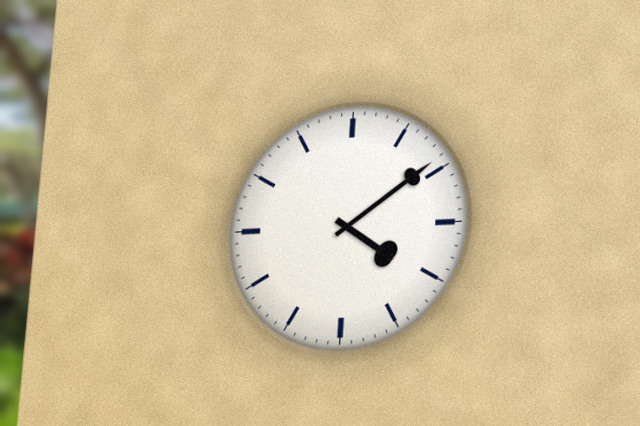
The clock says 4:09
